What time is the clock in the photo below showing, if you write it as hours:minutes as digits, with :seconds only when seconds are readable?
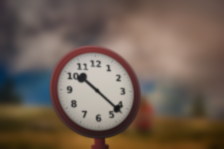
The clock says 10:22
